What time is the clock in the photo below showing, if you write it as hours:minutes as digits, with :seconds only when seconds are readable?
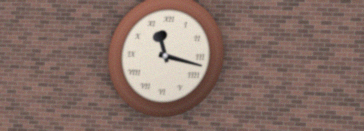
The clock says 11:17
